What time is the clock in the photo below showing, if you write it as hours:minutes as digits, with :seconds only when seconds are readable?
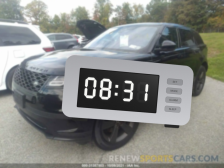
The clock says 8:31
